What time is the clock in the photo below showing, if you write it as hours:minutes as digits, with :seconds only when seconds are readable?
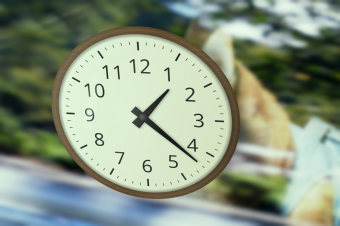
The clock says 1:22
